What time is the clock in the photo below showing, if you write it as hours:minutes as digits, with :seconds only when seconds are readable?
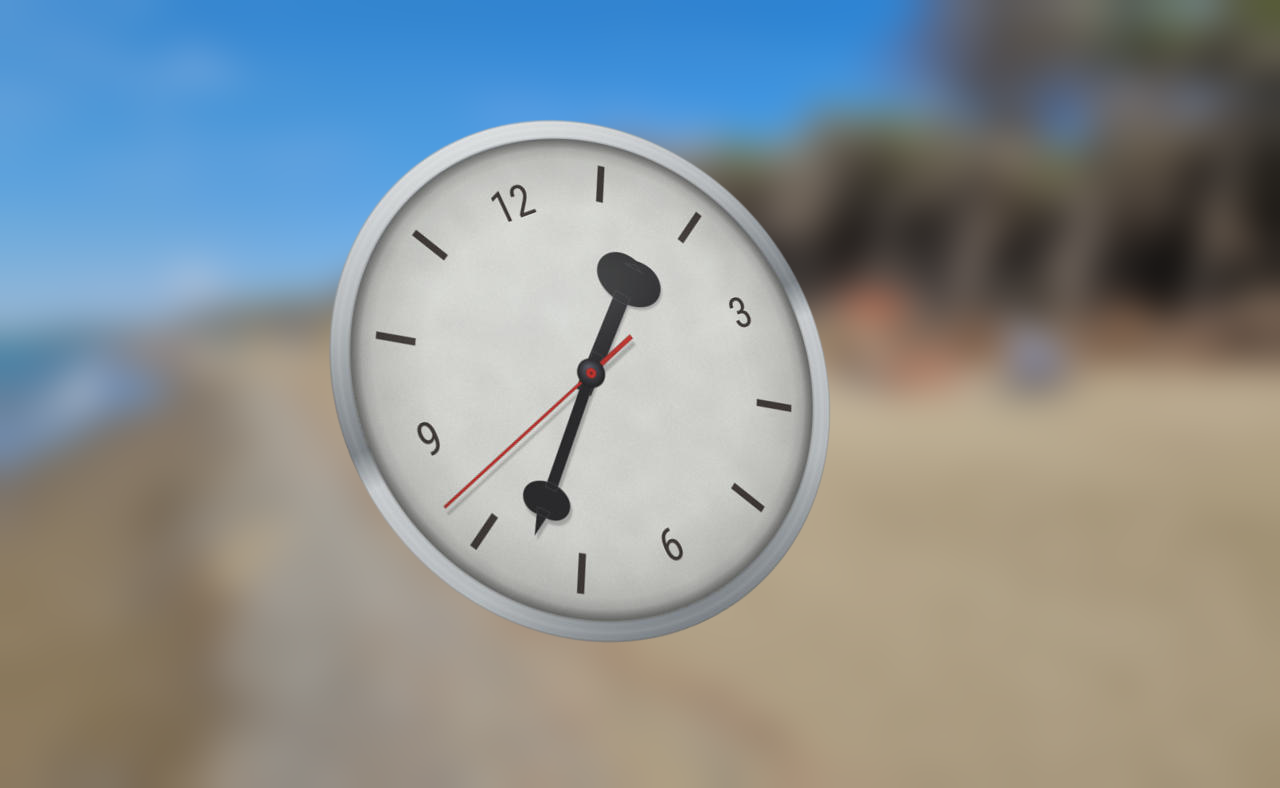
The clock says 1:37:42
